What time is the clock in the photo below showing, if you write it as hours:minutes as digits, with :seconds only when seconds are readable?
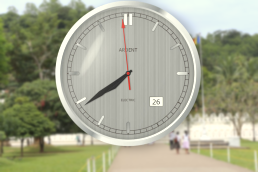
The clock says 7:38:59
